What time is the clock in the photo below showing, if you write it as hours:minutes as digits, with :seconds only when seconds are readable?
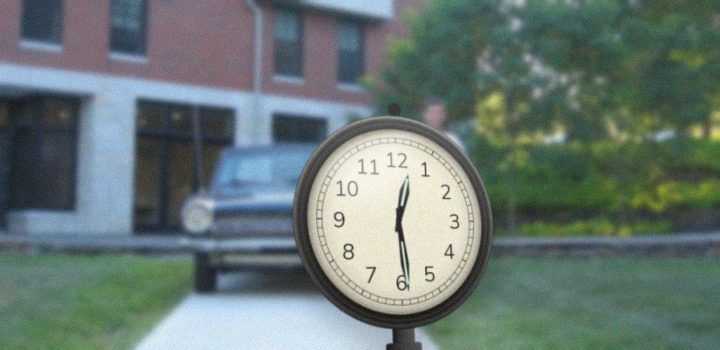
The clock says 12:29
